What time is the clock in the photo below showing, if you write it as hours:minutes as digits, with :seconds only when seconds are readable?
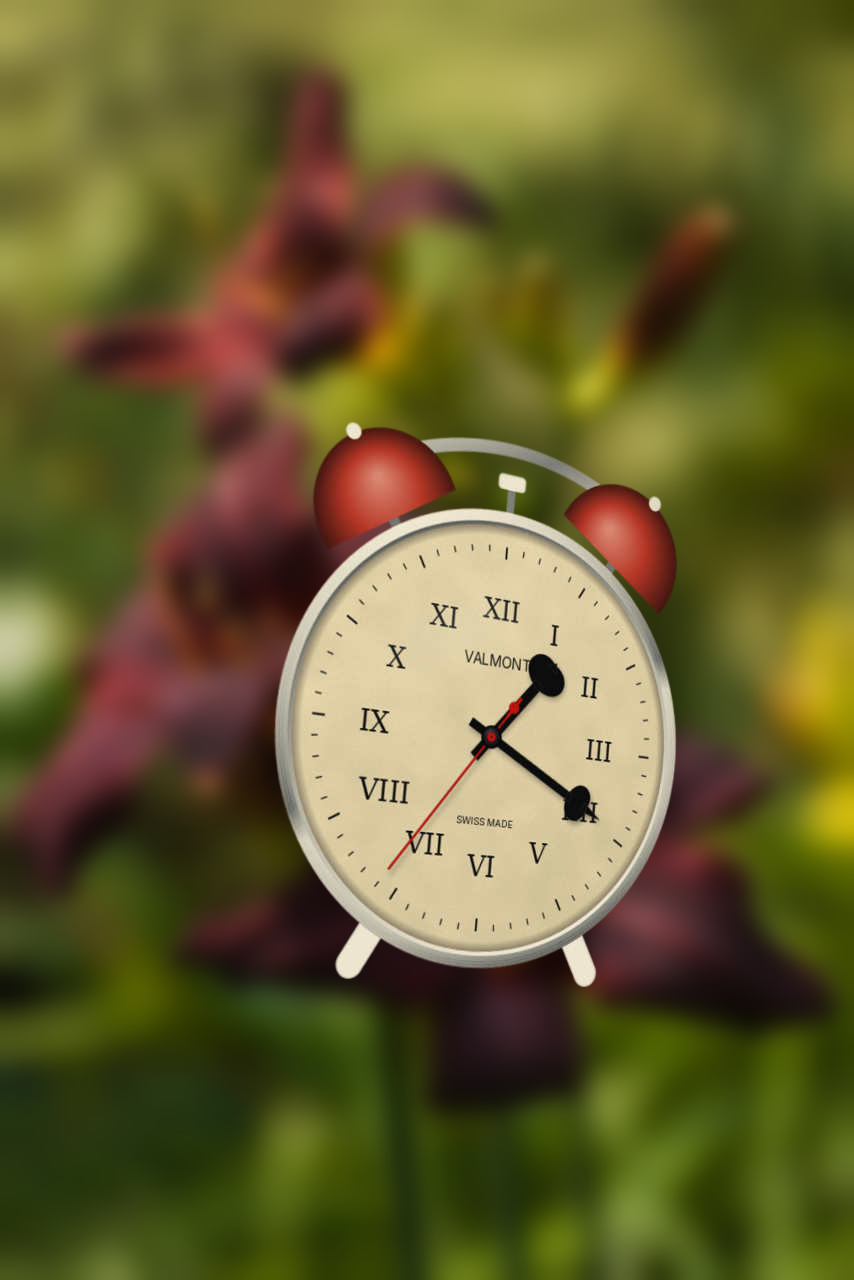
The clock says 1:19:36
